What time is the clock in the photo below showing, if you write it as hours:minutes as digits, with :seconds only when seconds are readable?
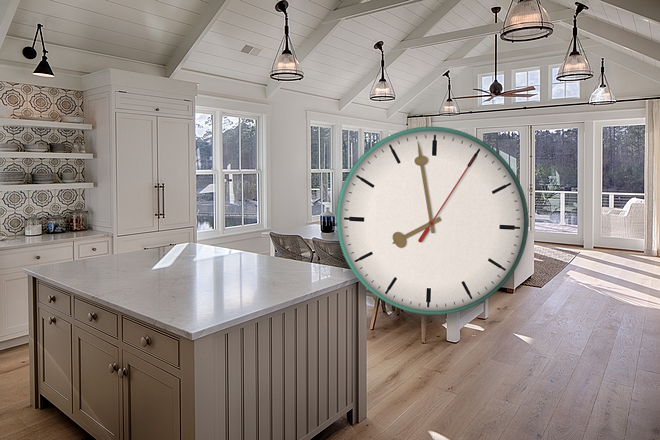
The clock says 7:58:05
